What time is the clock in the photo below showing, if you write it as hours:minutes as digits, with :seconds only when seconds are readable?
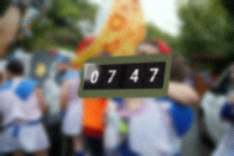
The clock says 7:47
